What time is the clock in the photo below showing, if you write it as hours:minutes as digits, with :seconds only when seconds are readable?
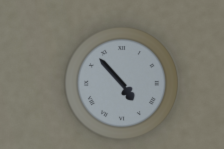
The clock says 4:53
